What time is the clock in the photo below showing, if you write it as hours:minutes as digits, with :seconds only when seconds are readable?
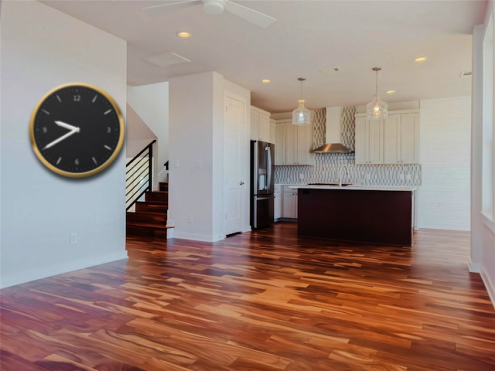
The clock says 9:40
